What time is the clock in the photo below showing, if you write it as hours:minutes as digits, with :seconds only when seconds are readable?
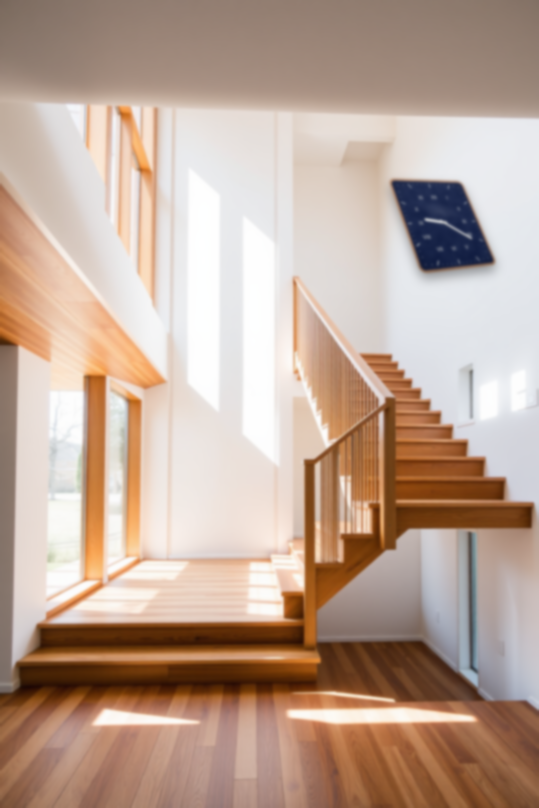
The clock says 9:21
